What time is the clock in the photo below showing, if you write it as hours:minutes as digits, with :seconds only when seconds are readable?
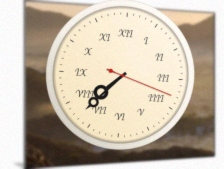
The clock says 7:37:18
